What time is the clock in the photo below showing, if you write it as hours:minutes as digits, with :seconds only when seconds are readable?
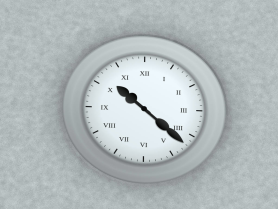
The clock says 10:22
